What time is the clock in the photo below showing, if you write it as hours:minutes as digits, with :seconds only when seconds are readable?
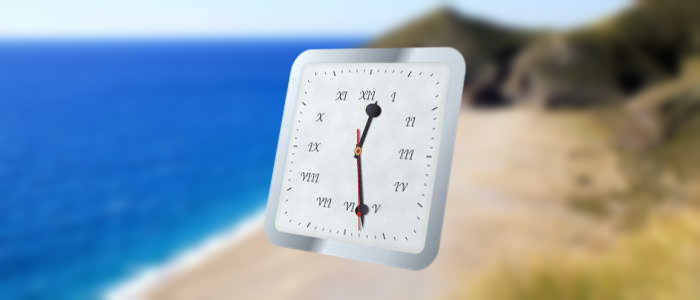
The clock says 12:27:28
